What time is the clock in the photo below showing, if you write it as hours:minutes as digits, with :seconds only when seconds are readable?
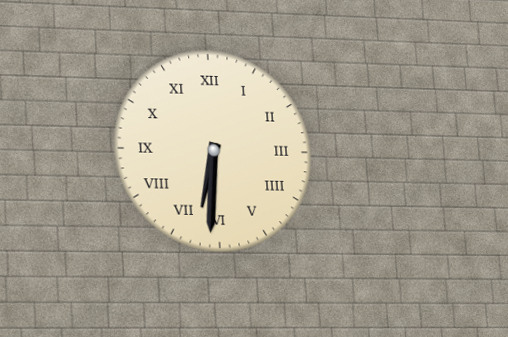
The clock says 6:31
